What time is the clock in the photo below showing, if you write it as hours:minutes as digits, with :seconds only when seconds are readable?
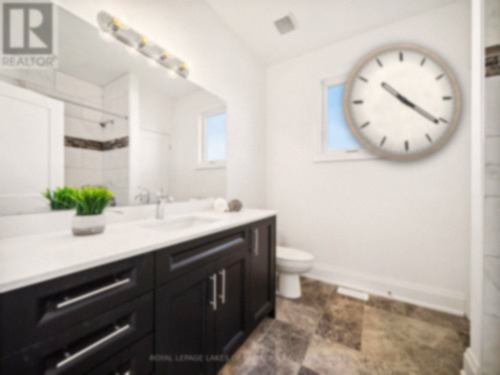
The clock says 10:21
